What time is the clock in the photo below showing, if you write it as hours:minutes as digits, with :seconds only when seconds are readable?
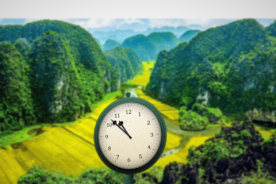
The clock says 10:52
